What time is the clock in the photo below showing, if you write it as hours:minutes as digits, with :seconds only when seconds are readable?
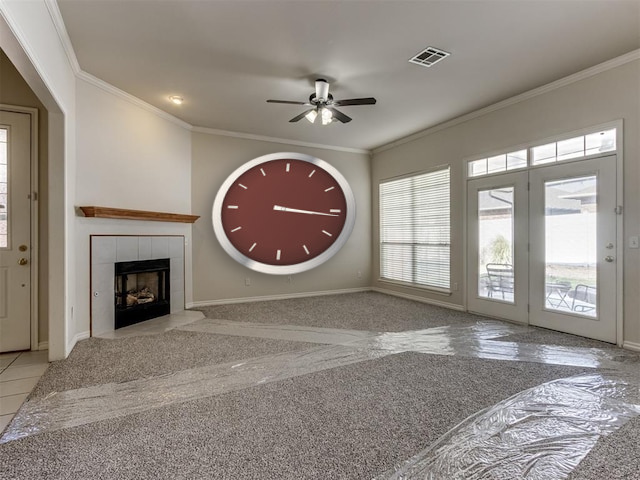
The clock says 3:16
